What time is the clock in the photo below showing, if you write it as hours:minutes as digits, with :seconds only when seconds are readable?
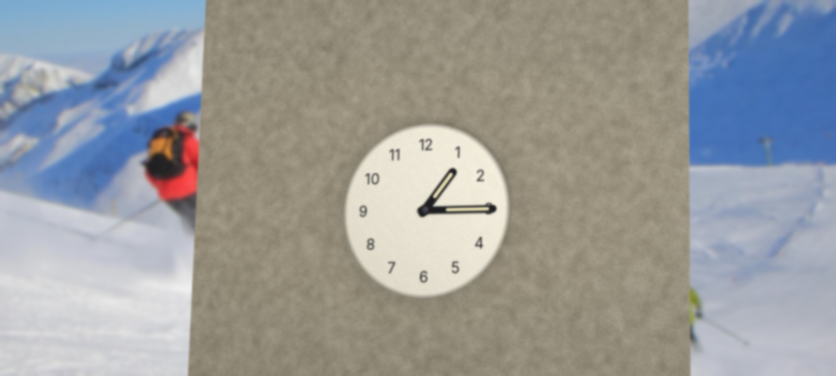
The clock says 1:15
